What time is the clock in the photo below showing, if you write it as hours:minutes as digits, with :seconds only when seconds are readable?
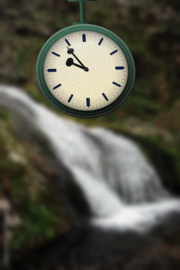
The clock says 9:54
